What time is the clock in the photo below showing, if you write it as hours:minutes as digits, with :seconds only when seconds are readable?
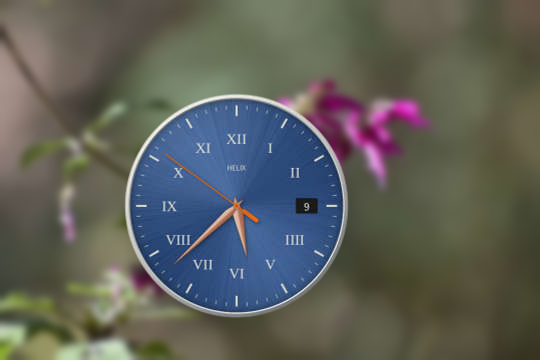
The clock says 5:37:51
